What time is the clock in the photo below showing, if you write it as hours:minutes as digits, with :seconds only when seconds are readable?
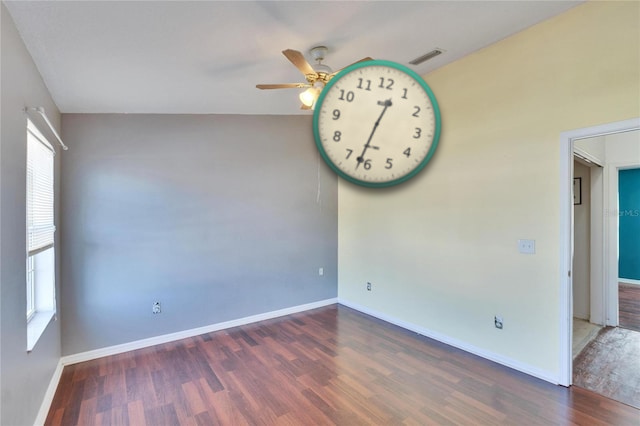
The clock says 12:32
